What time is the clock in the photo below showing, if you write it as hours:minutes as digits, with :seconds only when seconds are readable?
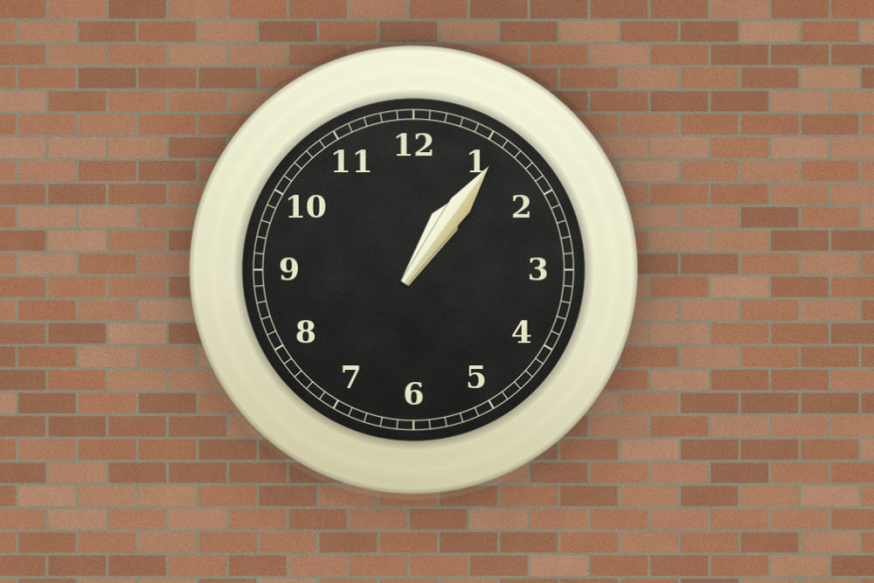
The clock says 1:06
